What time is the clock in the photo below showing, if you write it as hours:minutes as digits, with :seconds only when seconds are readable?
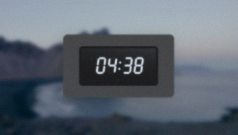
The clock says 4:38
